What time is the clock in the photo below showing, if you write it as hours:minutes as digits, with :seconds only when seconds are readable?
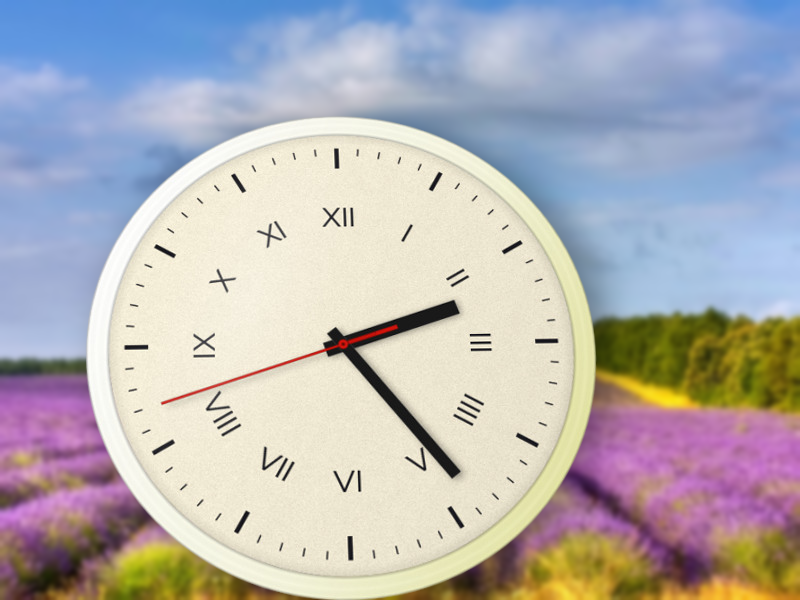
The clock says 2:23:42
